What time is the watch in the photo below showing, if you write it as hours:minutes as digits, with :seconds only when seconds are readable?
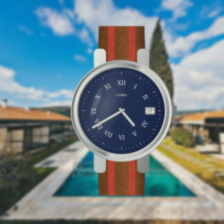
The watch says 4:40
